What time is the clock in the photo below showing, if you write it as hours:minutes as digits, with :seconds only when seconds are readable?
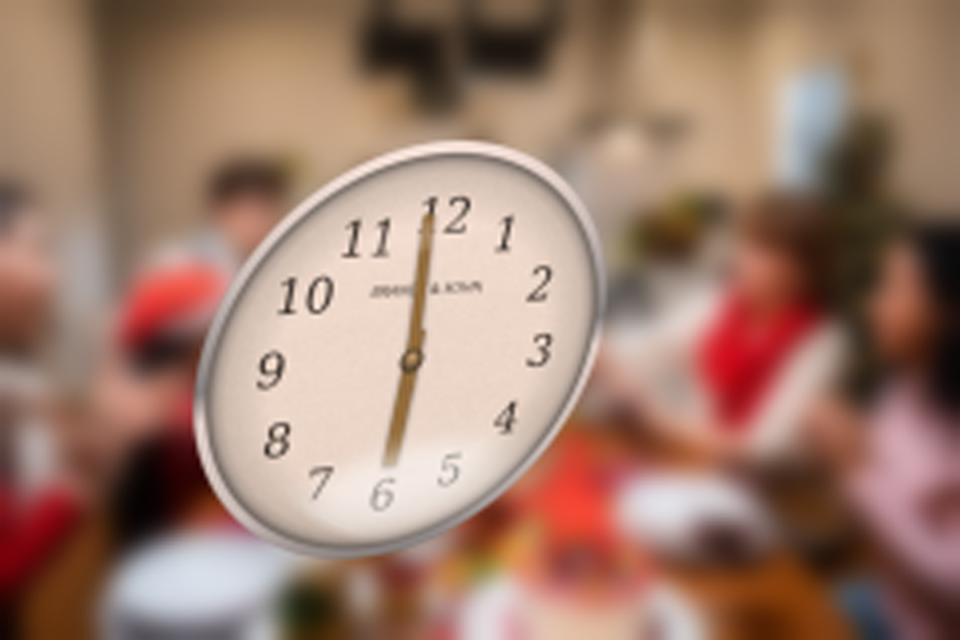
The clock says 5:59
